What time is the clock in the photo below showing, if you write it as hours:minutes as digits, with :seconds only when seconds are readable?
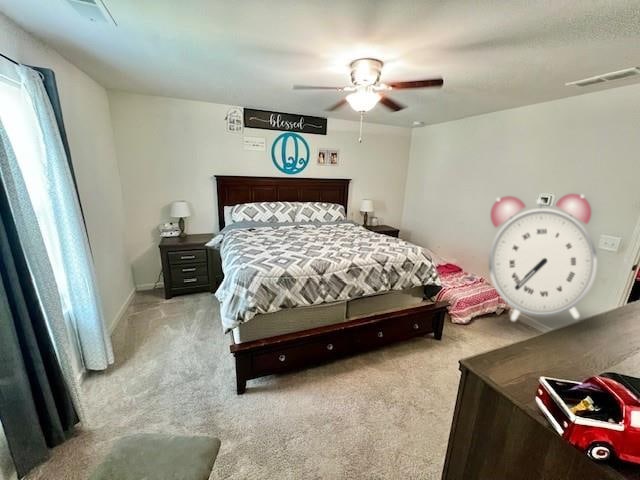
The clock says 7:38
